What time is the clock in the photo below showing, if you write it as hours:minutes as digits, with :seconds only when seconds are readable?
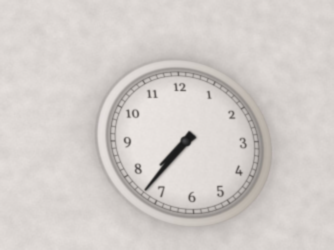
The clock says 7:37
